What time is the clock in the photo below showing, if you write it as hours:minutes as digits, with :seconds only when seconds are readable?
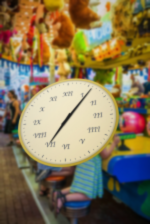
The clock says 7:06
